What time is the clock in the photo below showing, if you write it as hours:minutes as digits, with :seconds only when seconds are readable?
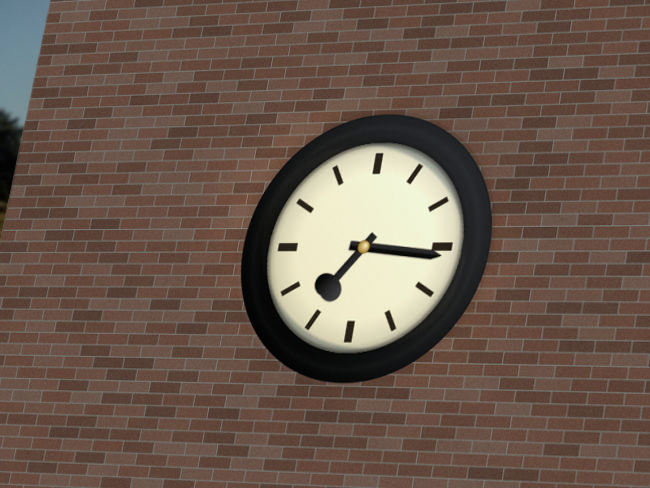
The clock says 7:16
